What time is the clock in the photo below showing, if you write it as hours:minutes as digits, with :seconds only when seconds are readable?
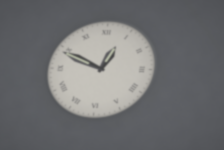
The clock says 12:49
